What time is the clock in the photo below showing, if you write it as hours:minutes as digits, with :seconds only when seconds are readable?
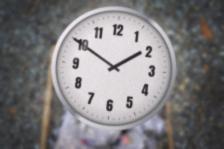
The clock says 1:50
